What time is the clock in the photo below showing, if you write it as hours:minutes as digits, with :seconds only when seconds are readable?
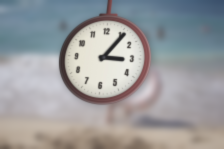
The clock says 3:06
